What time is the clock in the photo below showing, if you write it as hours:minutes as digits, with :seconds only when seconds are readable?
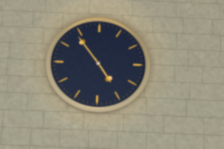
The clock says 4:54
